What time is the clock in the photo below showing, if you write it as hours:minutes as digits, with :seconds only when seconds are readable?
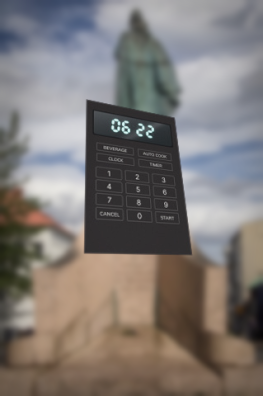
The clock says 6:22
